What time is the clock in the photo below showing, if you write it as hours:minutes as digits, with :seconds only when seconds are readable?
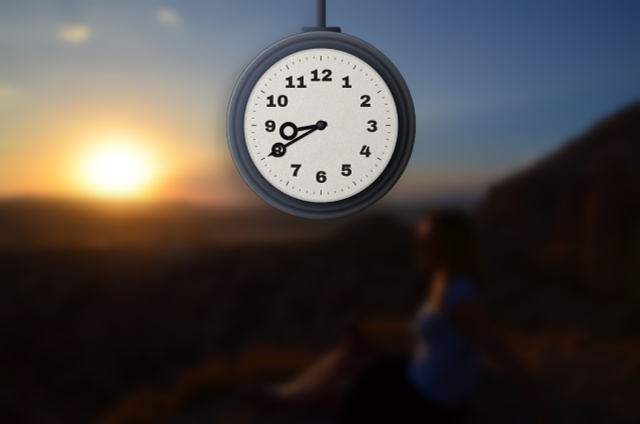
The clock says 8:40
